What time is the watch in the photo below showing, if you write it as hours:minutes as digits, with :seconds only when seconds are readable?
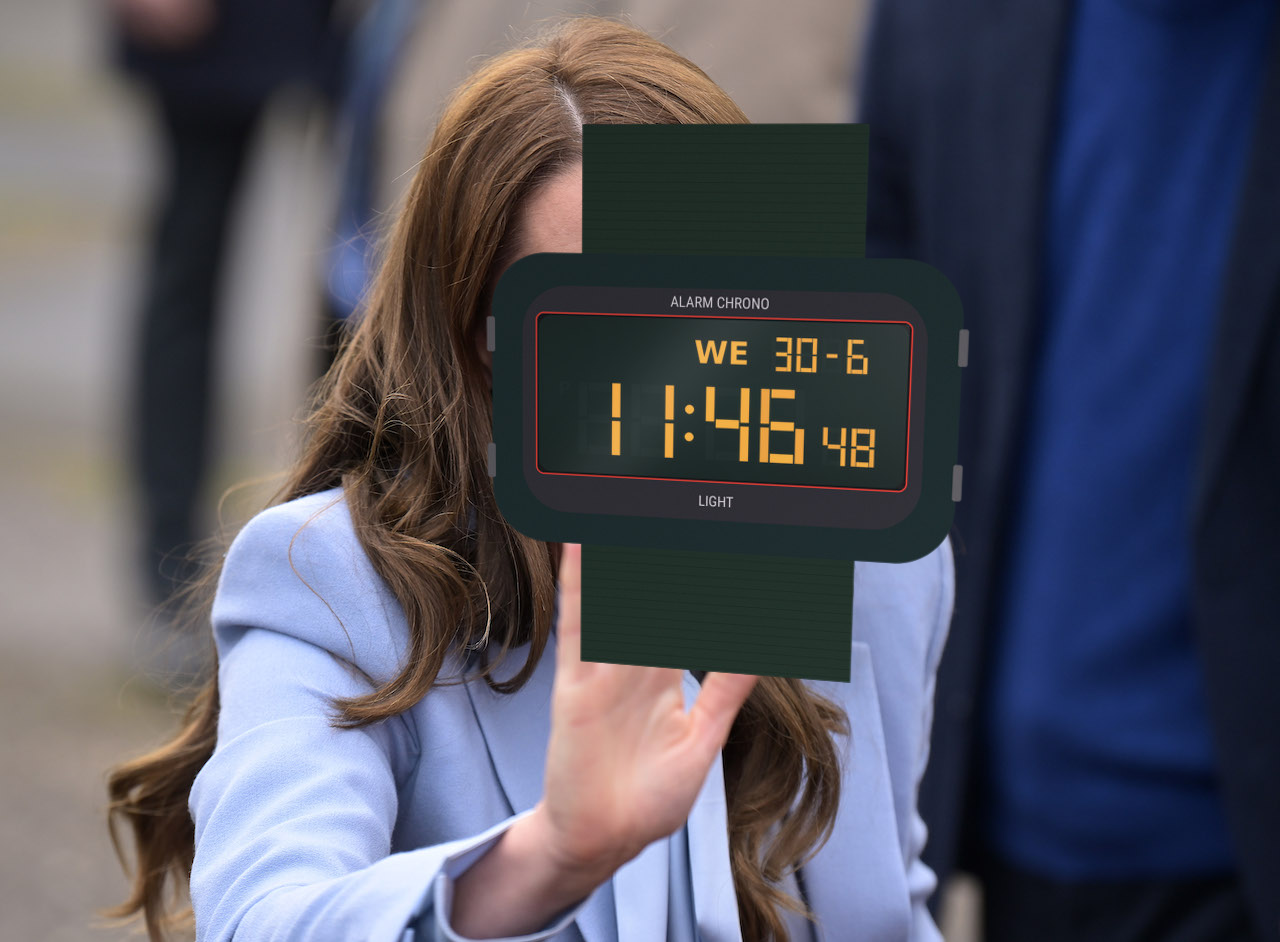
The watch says 11:46:48
